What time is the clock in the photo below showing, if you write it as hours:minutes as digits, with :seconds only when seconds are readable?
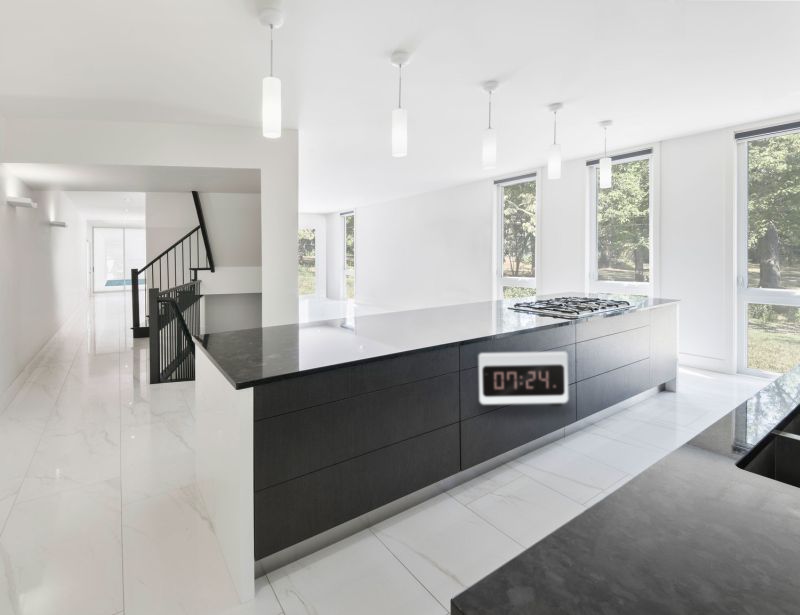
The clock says 7:24
